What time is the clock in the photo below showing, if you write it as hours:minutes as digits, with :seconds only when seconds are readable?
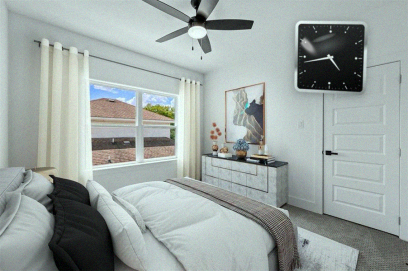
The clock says 4:43
